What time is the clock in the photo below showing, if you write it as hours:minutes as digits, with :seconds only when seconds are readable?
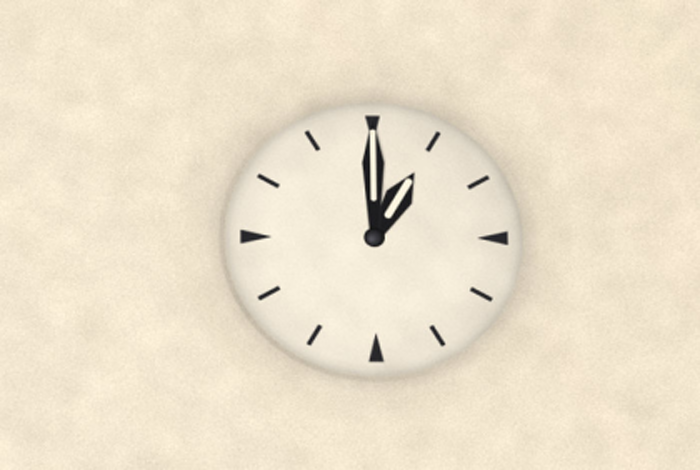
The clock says 1:00
